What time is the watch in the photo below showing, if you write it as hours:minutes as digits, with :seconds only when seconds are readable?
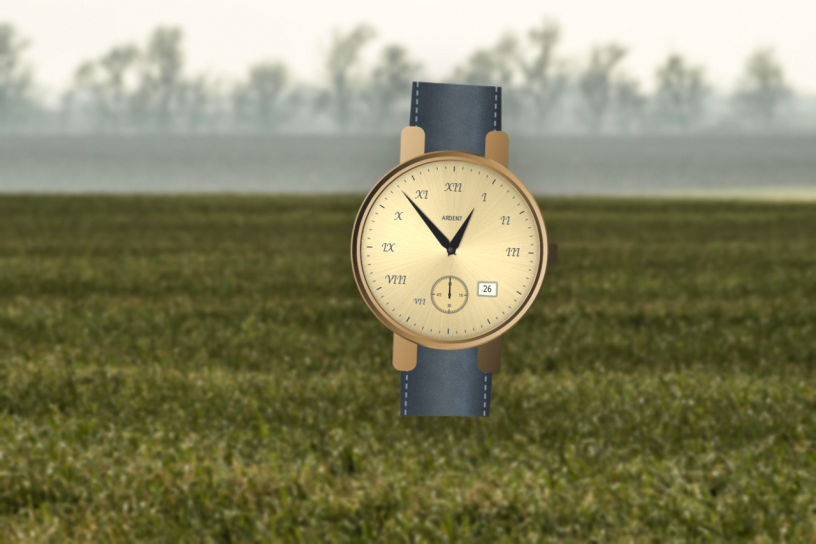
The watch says 12:53
